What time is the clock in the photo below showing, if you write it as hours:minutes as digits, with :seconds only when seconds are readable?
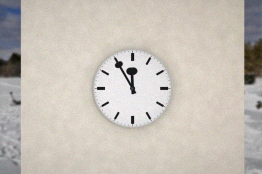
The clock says 11:55
